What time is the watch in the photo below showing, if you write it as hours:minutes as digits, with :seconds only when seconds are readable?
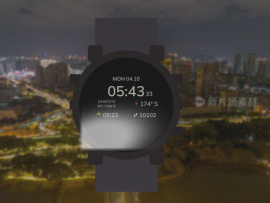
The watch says 5:43
